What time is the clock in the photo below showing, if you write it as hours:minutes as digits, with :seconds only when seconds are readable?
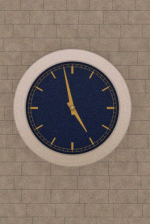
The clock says 4:58
